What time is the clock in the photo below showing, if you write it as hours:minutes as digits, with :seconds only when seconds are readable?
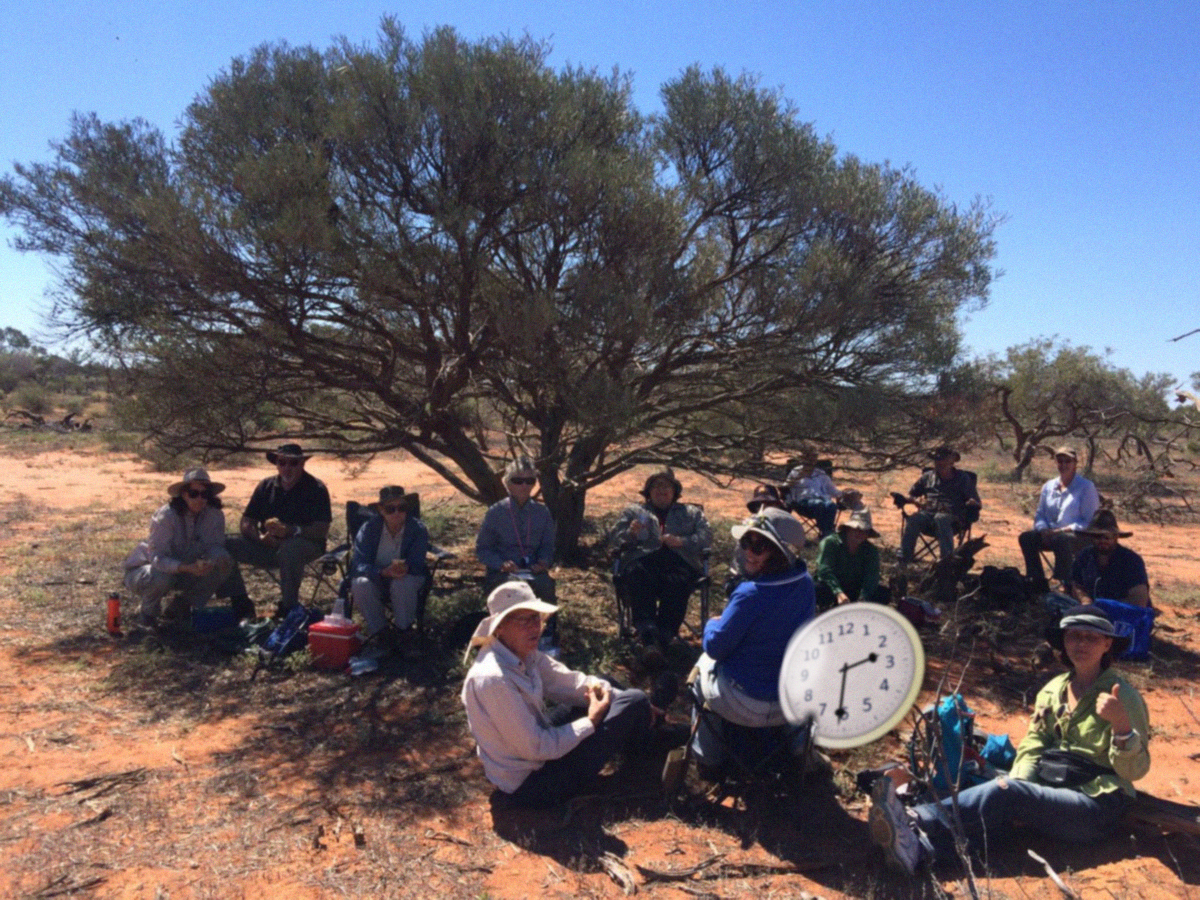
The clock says 2:31
